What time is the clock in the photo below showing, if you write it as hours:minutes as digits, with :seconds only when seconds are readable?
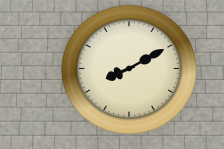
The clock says 8:10
